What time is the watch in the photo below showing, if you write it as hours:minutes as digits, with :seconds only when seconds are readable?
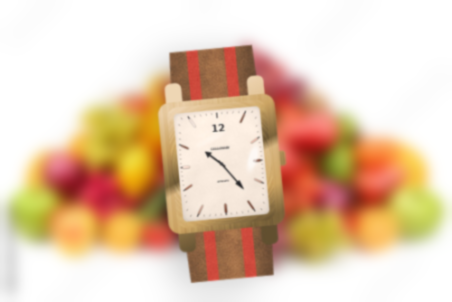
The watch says 10:24
